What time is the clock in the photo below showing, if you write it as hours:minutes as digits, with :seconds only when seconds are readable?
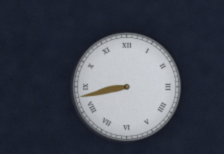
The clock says 8:43
